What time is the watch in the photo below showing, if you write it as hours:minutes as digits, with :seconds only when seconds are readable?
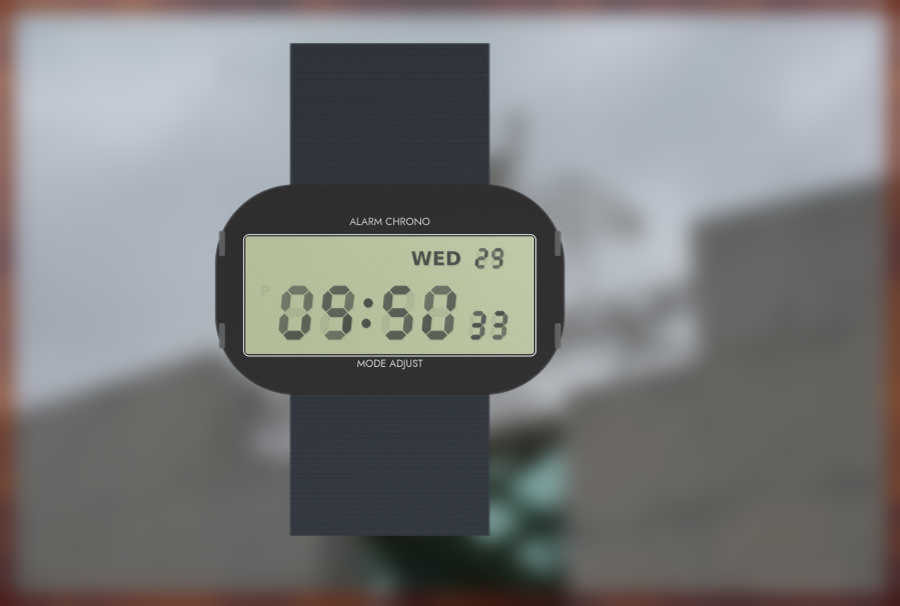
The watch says 9:50:33
